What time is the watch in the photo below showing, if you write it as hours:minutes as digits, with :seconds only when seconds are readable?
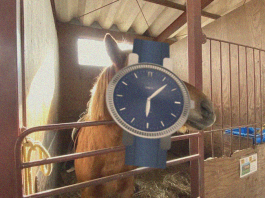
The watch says 6:07
